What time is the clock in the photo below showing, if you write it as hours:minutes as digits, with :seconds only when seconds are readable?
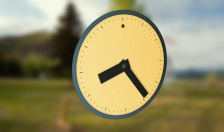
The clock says 8:24
